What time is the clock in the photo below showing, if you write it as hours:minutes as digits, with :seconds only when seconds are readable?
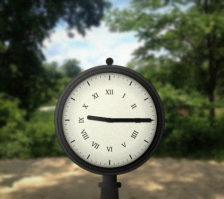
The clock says 9:15
